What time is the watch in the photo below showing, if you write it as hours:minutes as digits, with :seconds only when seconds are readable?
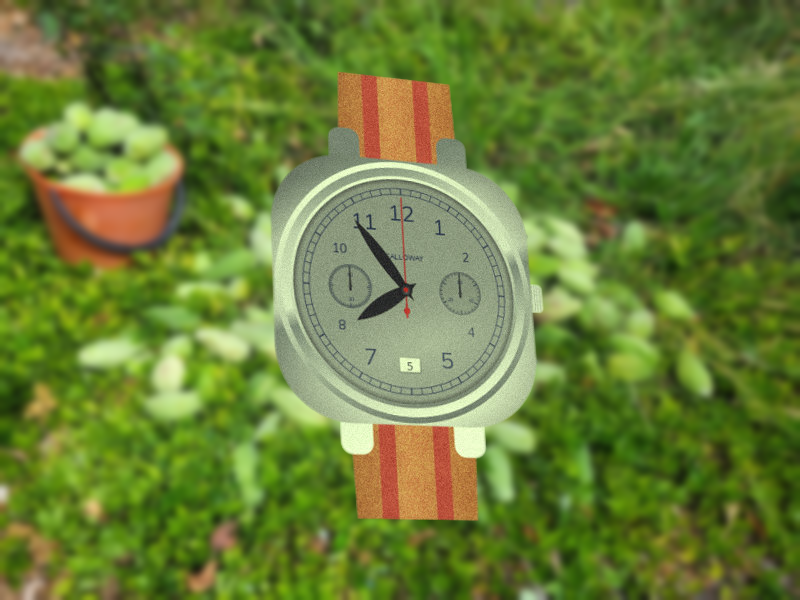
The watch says 7:54
